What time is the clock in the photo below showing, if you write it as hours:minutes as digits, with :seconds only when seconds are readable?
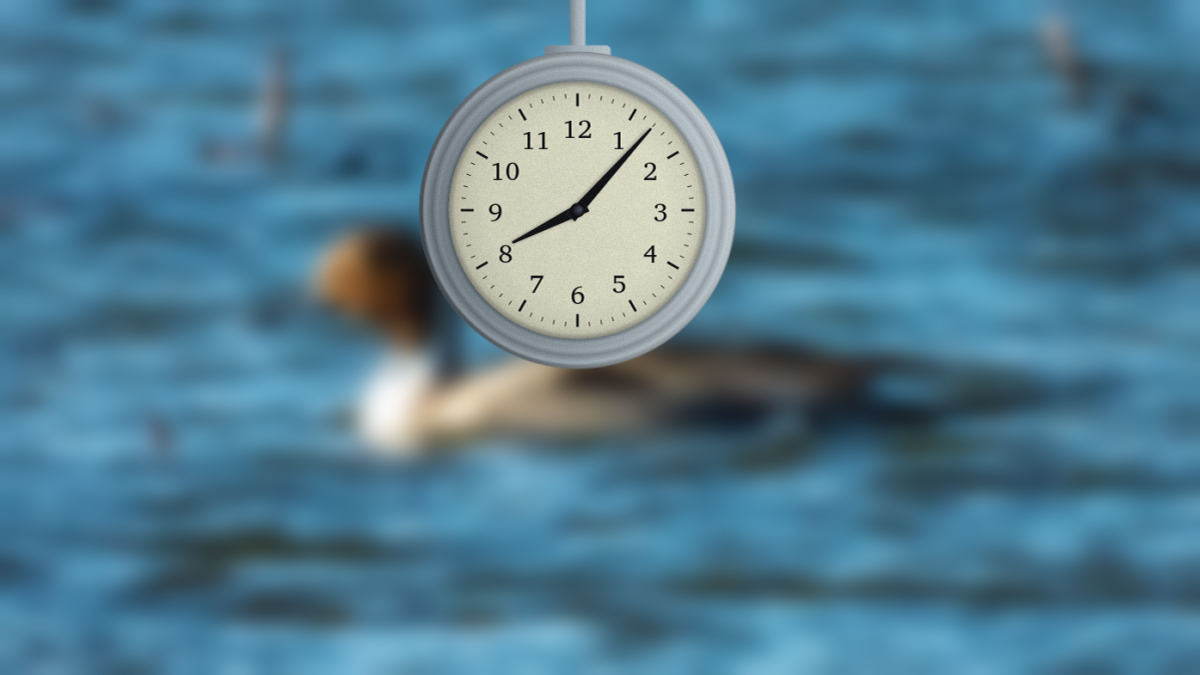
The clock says 8:07
